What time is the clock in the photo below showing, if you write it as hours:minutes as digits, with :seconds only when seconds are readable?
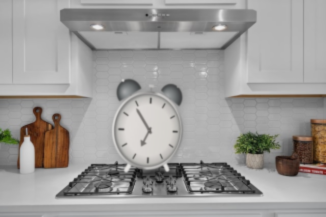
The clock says 6:54
